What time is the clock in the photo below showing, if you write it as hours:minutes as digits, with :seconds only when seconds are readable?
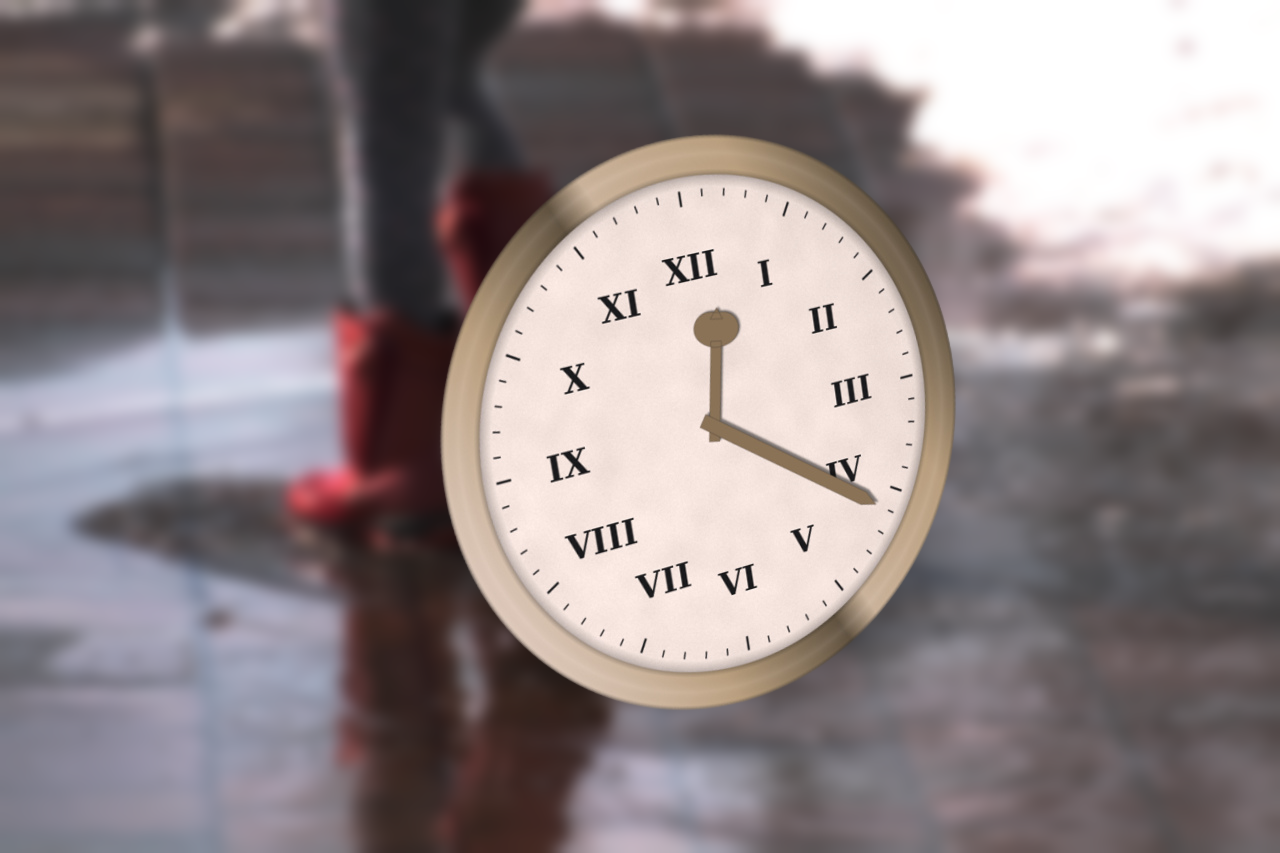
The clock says 12:21
